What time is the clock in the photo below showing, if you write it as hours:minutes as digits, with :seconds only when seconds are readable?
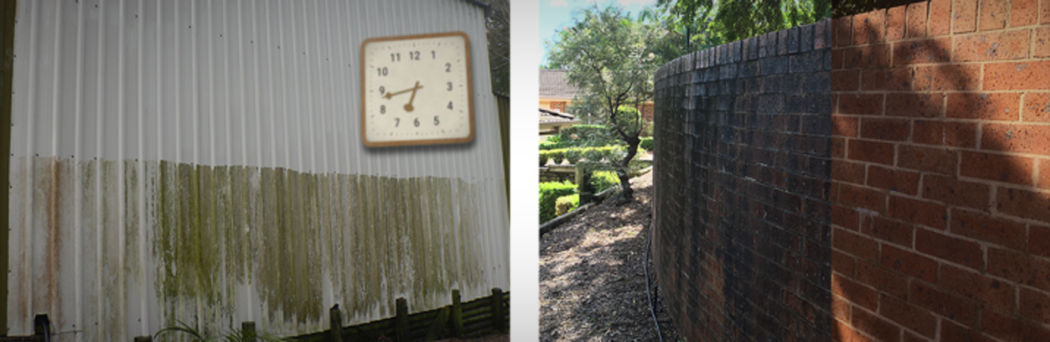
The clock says 6:43
